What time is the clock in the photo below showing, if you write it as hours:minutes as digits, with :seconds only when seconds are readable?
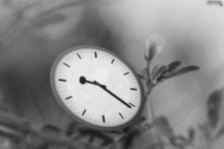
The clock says 9:21
